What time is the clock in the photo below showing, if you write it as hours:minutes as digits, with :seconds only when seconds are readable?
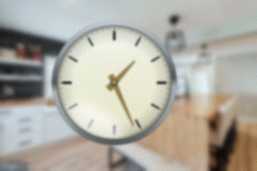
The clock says 1:26
